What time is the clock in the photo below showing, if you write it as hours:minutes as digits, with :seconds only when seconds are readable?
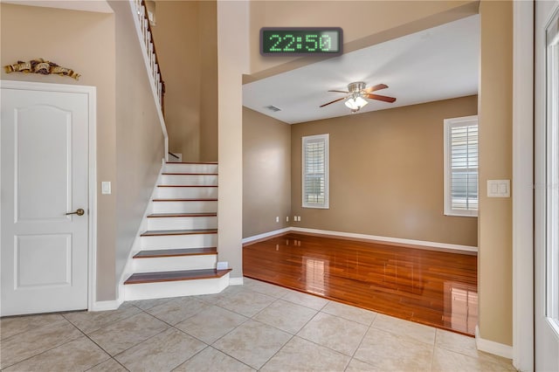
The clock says 22:50
